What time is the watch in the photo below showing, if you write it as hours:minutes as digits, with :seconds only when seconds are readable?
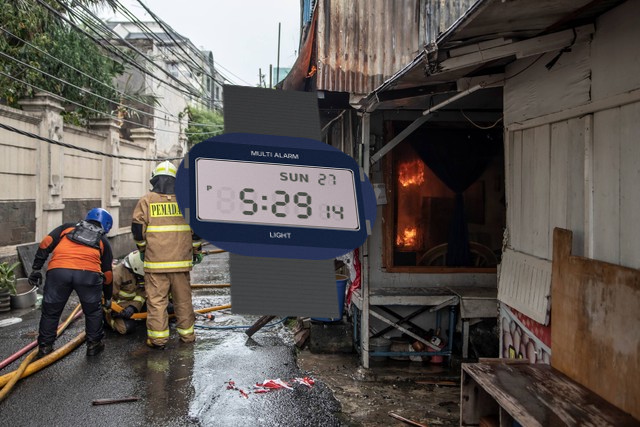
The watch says 5:29:14
